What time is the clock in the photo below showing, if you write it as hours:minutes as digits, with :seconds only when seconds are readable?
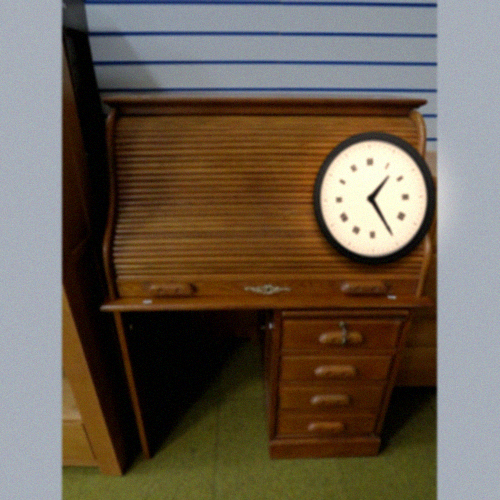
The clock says 1:25
